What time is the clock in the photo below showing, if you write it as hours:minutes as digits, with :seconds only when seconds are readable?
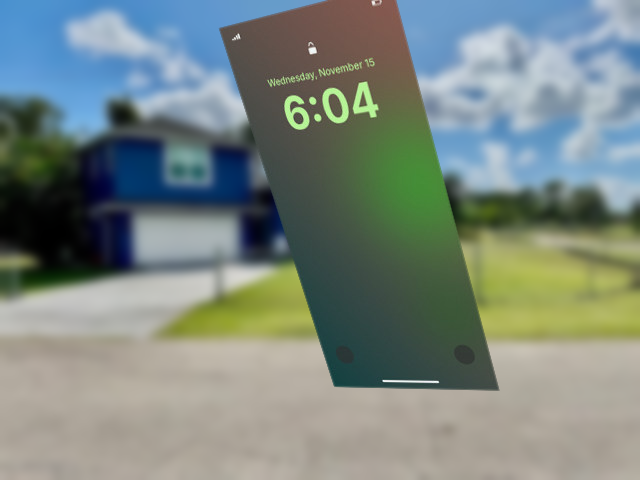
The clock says 6:04
